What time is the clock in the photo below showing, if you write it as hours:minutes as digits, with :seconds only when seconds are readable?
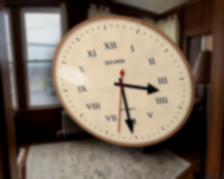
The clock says 3:30:33
